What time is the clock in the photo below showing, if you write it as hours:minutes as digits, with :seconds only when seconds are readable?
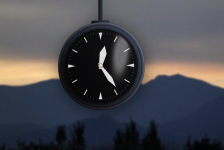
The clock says 12:24
